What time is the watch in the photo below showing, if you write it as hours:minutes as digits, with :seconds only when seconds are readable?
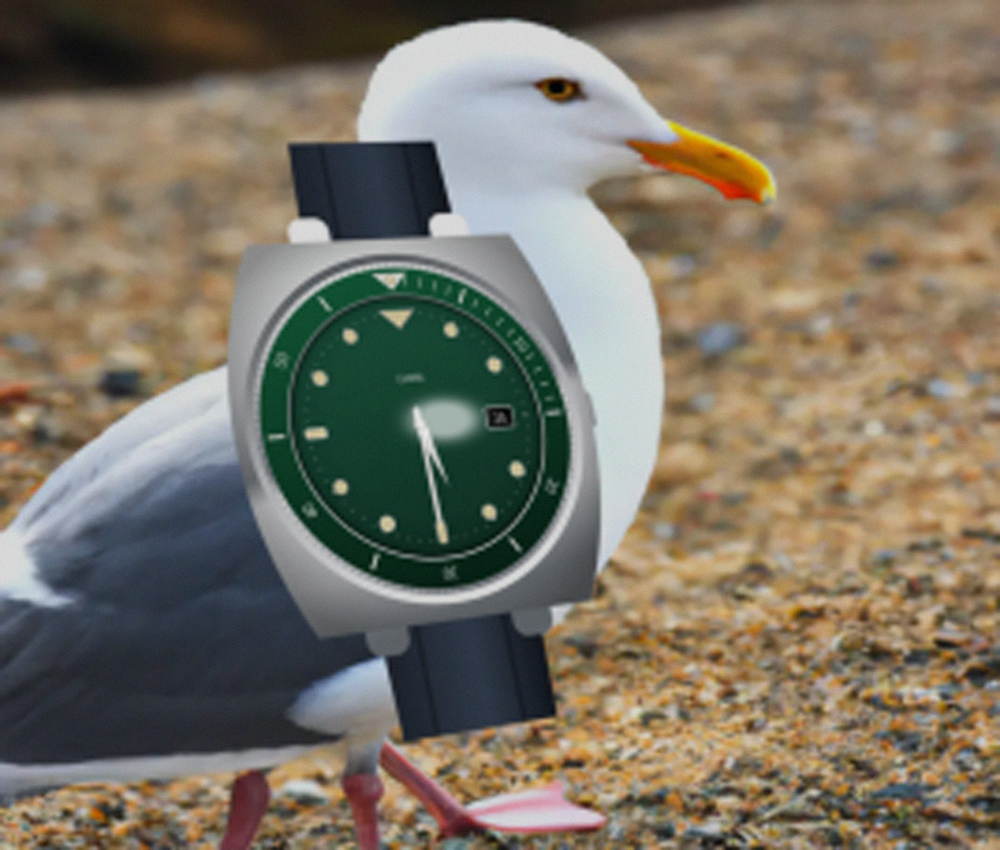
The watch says 5:30
